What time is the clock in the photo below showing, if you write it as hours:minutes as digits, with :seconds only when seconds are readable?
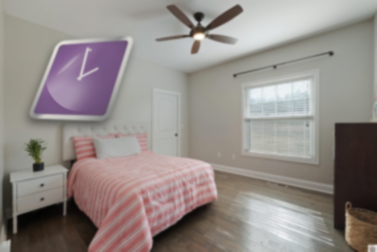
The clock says 1:59
